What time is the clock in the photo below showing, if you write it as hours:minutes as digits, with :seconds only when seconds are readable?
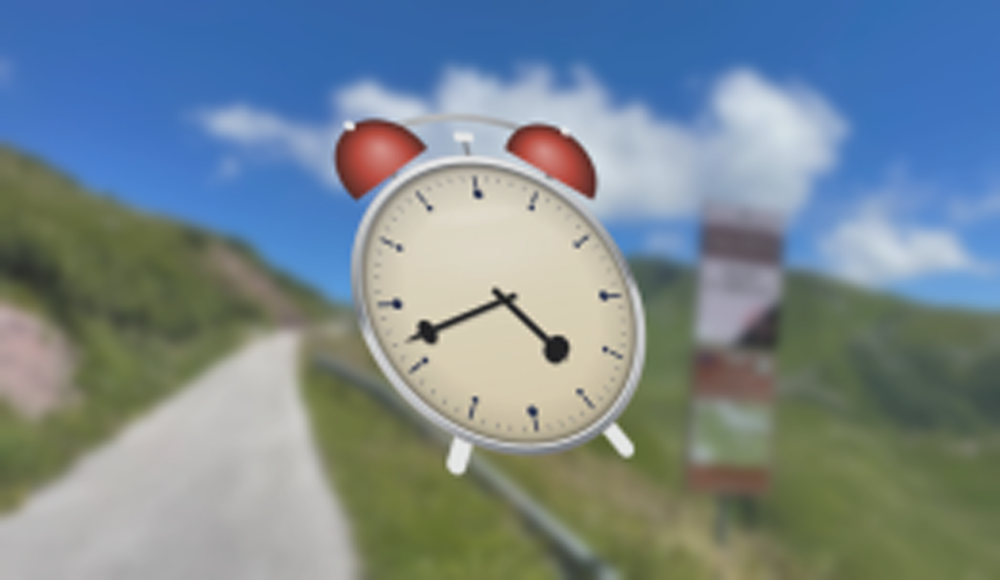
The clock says 4:42
